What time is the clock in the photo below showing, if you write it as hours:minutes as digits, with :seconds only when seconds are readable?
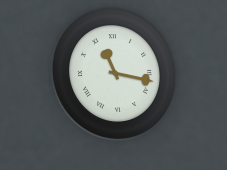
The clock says 11:17
